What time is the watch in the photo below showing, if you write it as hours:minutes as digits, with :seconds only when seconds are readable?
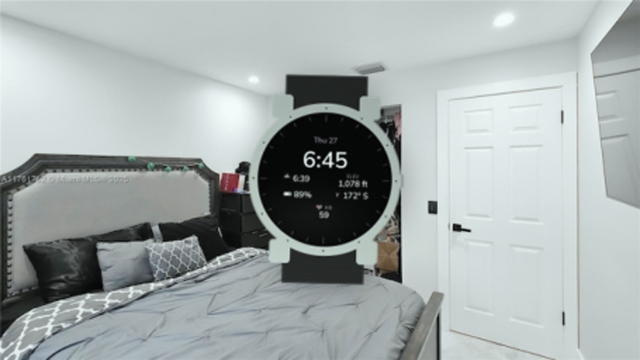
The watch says 6:45
